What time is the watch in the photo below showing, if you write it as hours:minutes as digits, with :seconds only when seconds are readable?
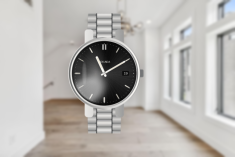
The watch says 11:10
